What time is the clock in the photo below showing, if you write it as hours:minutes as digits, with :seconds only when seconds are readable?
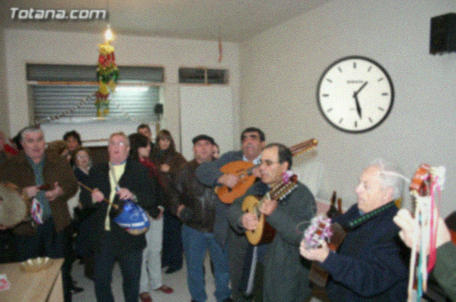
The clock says 1:28
